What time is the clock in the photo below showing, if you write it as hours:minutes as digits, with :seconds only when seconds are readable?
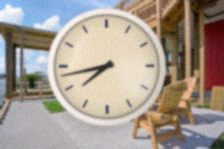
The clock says 7:43
